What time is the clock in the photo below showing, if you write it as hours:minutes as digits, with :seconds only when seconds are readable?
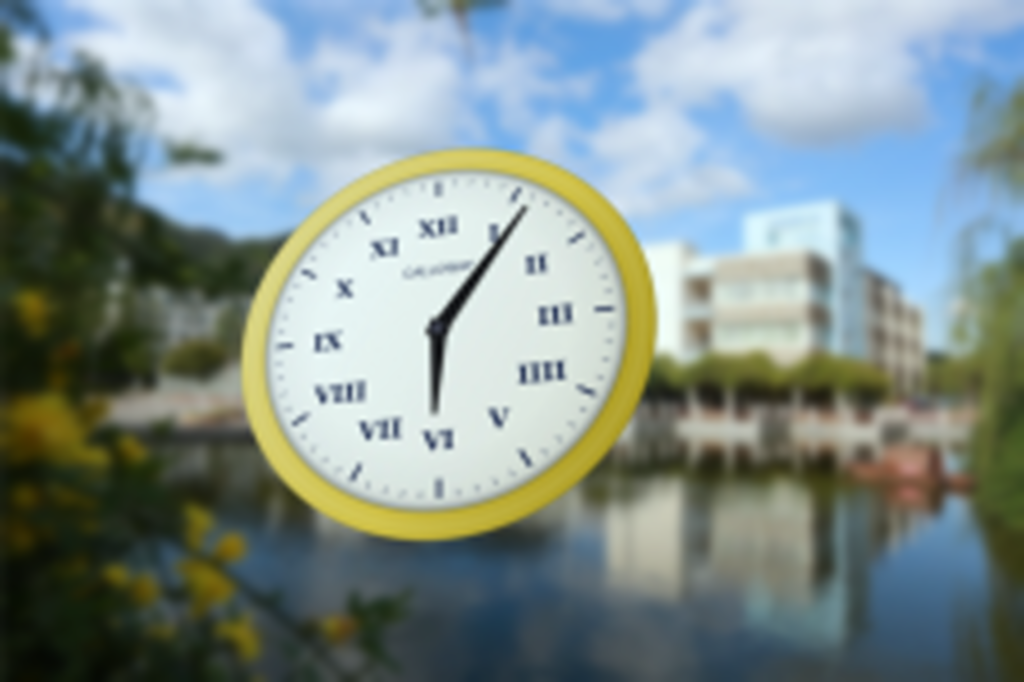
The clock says 6:06
